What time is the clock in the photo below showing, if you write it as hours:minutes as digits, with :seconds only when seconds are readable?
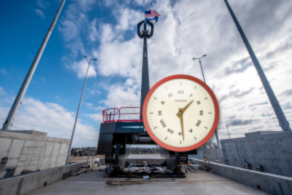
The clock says 1:29
